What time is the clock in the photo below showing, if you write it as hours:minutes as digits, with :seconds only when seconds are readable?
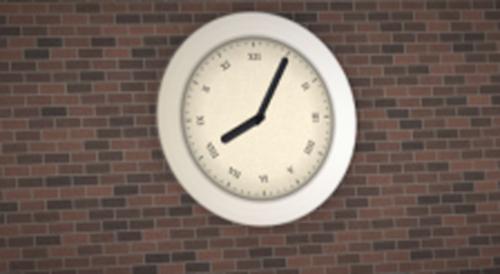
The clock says 8:05
